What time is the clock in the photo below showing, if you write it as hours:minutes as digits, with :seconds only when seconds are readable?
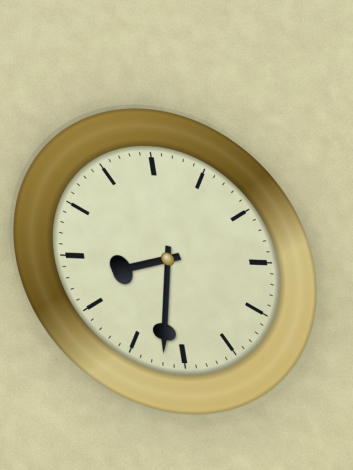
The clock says 8:32
